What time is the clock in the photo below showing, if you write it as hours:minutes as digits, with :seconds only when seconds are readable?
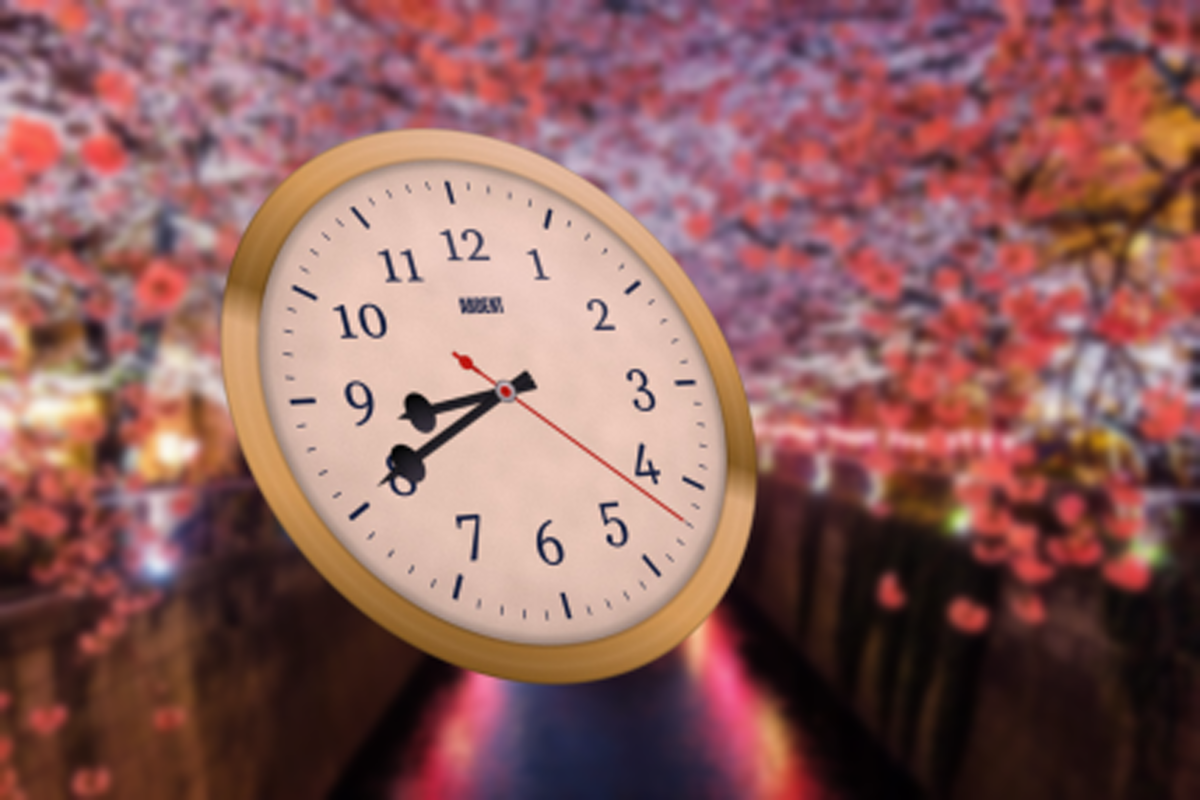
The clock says 8:40:22
